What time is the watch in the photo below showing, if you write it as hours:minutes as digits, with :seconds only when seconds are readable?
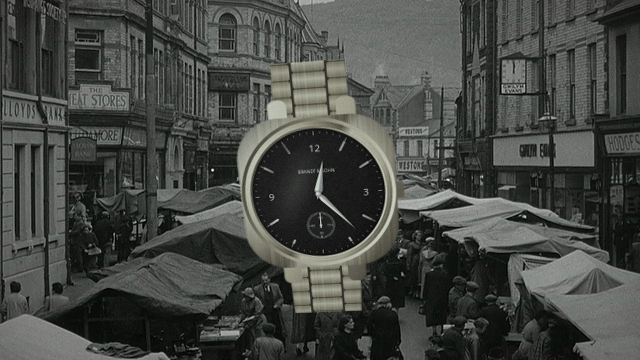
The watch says 12:23
